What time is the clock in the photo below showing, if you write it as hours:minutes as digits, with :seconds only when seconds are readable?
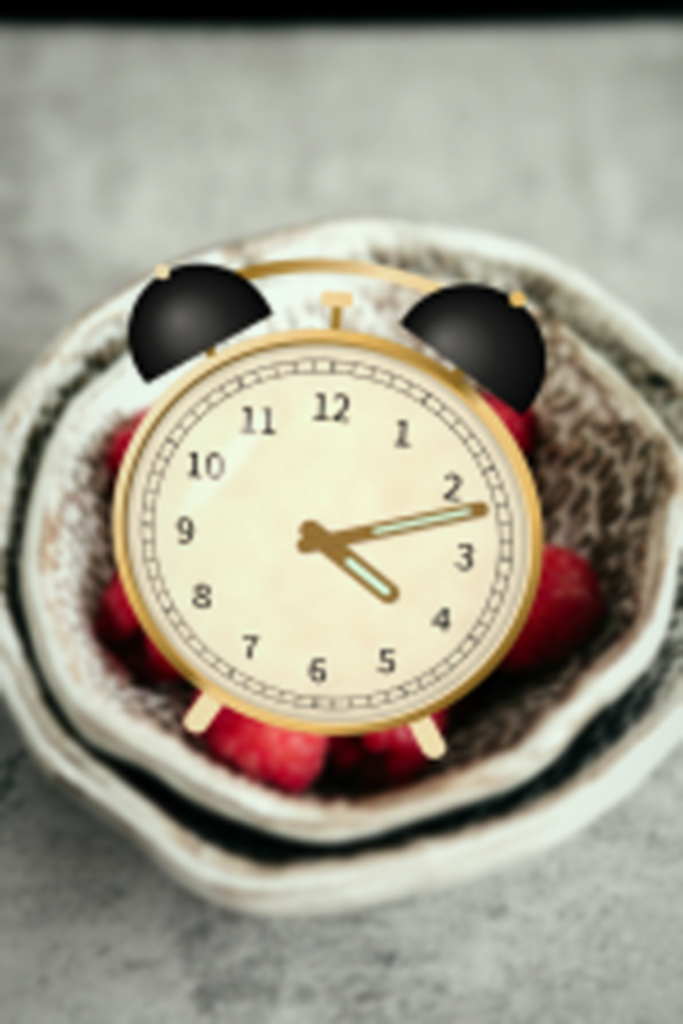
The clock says 4:12
